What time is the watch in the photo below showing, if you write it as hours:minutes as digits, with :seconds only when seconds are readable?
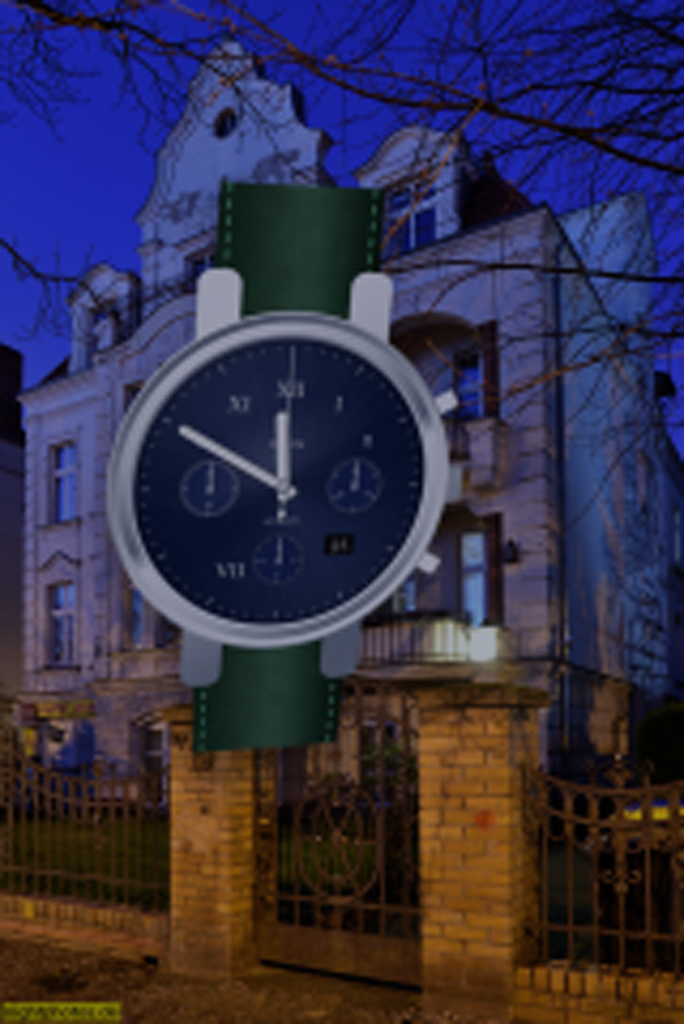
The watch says 11:50
